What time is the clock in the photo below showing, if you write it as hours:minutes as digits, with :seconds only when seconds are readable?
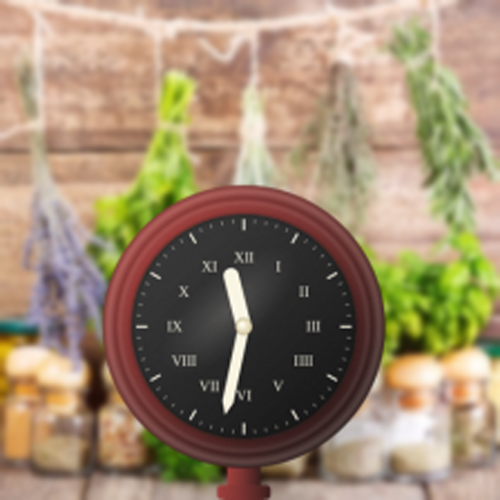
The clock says 11:32
